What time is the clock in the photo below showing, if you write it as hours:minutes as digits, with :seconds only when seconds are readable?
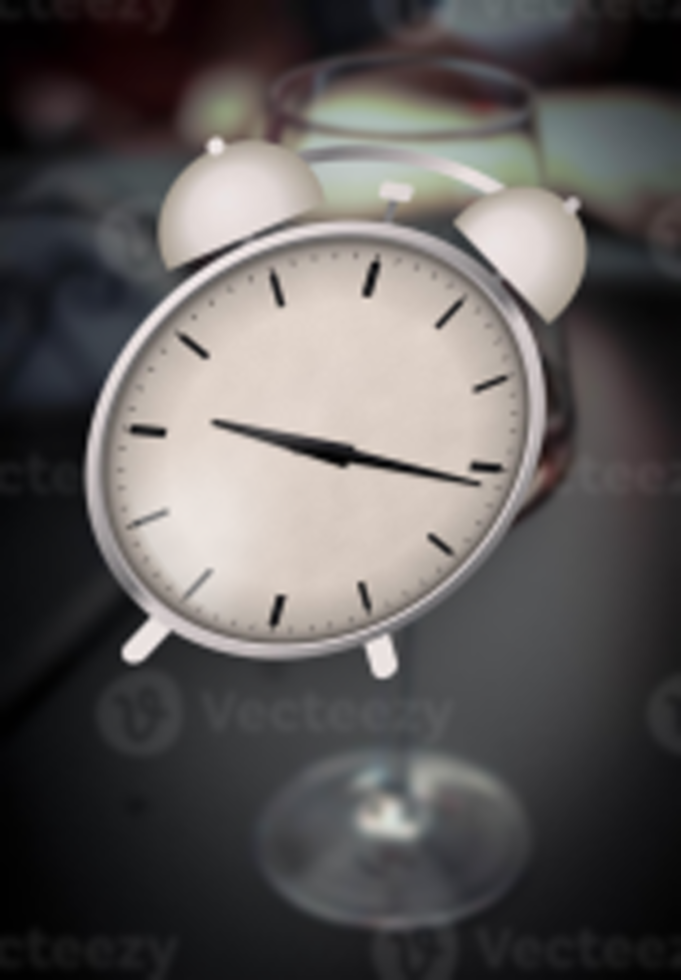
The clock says 9:16
